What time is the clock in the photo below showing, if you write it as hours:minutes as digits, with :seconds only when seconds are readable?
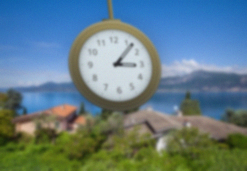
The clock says 3:07
